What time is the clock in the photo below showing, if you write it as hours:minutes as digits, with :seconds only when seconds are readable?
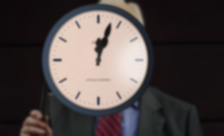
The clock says 12:03
